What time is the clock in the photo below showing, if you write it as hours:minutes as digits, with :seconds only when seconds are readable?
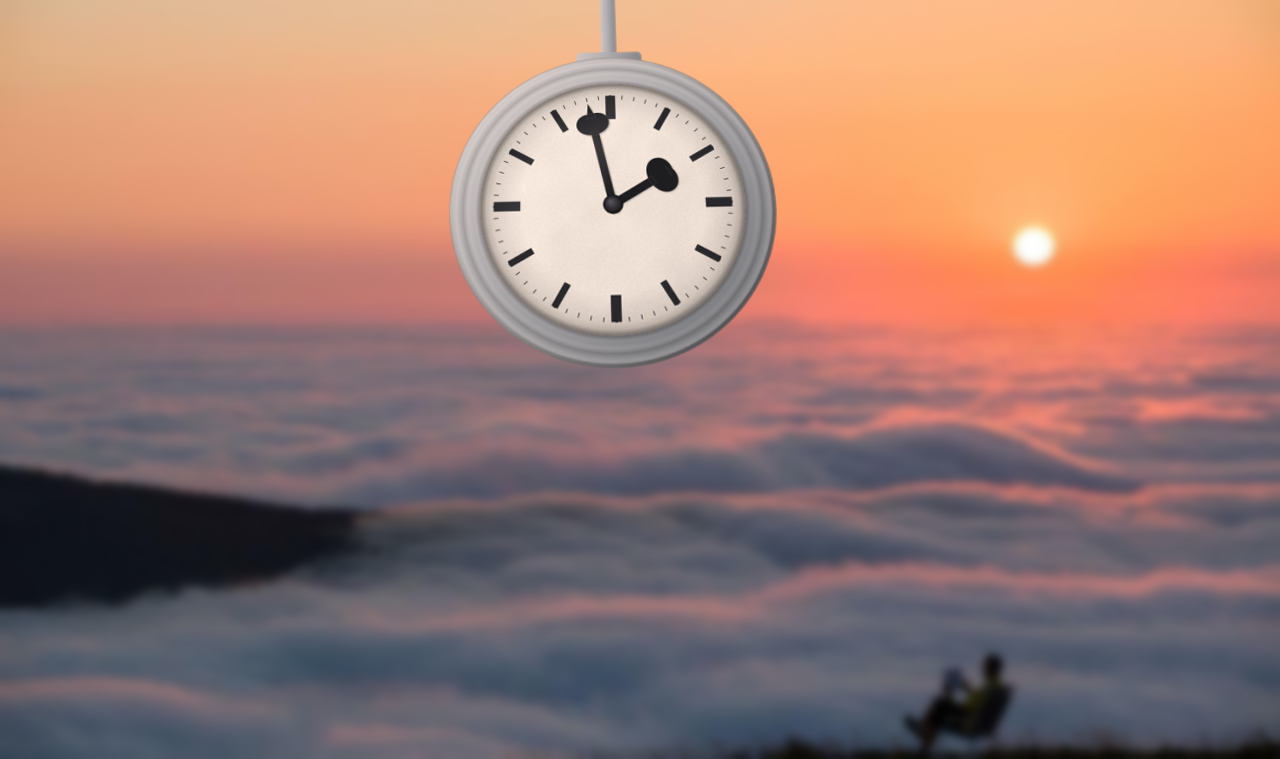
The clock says 1:58
